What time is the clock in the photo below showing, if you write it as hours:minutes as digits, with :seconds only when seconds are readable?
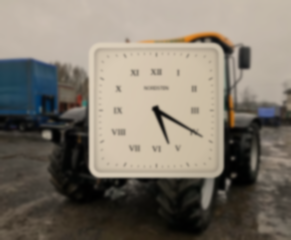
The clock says 5:20
